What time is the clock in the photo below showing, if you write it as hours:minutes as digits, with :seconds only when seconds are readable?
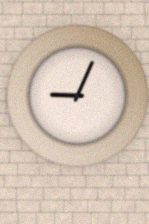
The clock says 9:04
